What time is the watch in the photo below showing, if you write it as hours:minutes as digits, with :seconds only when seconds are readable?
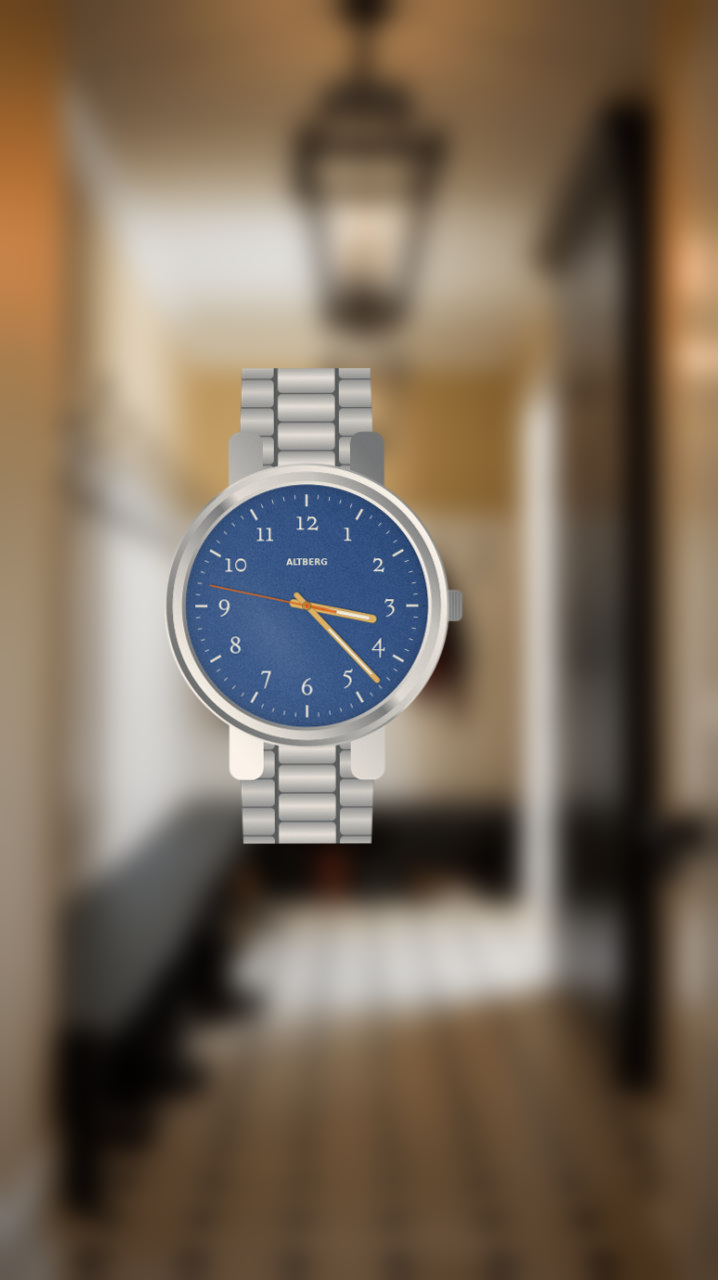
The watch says 3:22:47
